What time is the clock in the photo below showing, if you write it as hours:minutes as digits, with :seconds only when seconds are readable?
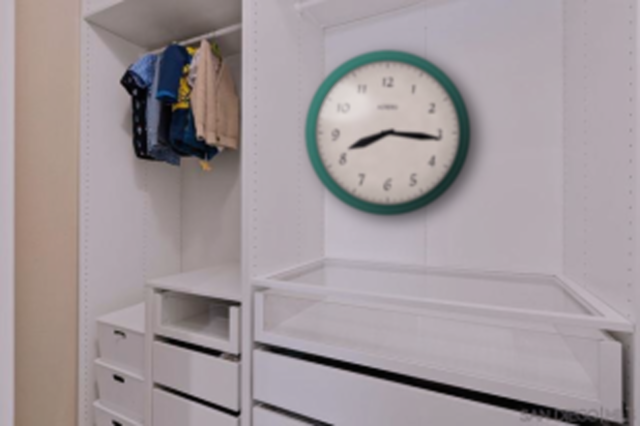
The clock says 8:16
